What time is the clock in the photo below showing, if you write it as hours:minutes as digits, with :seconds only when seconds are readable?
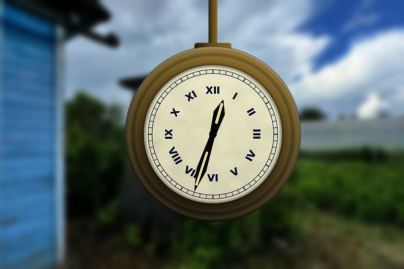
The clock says 12:33
